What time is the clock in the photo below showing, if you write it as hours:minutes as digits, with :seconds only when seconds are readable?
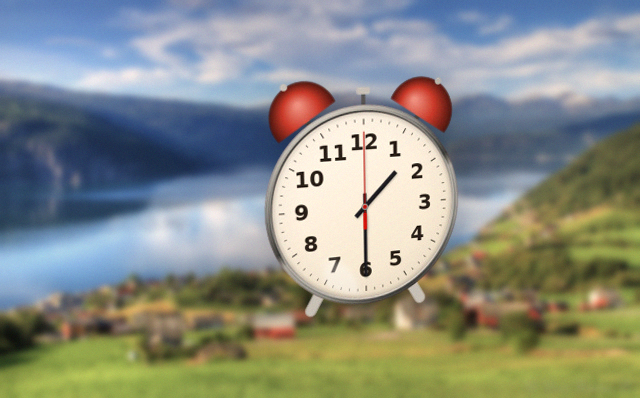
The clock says 1:30:00
